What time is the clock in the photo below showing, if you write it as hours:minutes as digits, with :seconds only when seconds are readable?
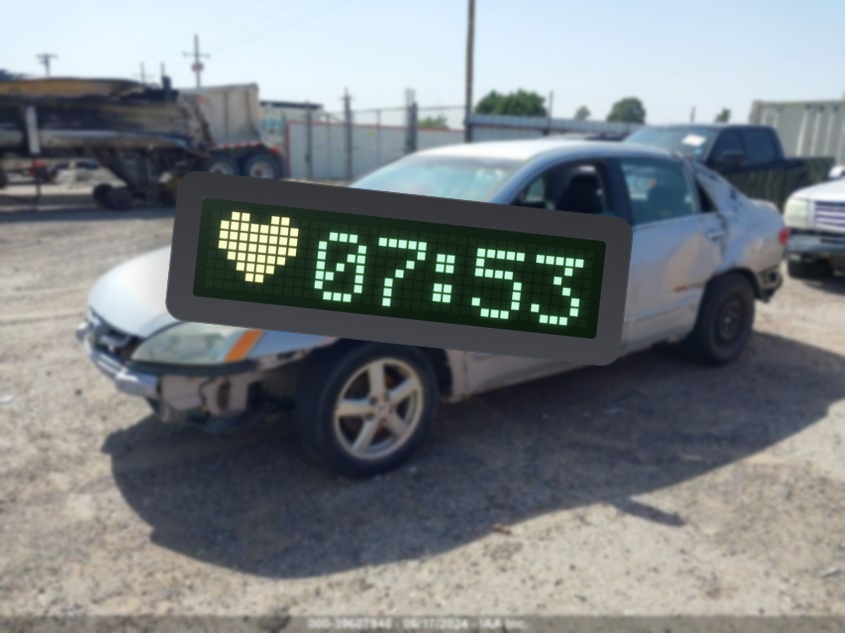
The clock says 7:53
